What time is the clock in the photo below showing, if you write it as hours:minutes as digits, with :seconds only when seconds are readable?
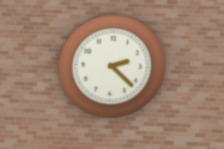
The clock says 2:22
